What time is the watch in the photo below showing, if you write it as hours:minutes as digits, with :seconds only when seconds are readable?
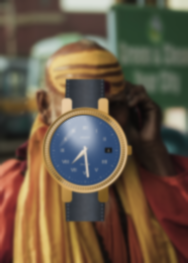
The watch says 7:29
